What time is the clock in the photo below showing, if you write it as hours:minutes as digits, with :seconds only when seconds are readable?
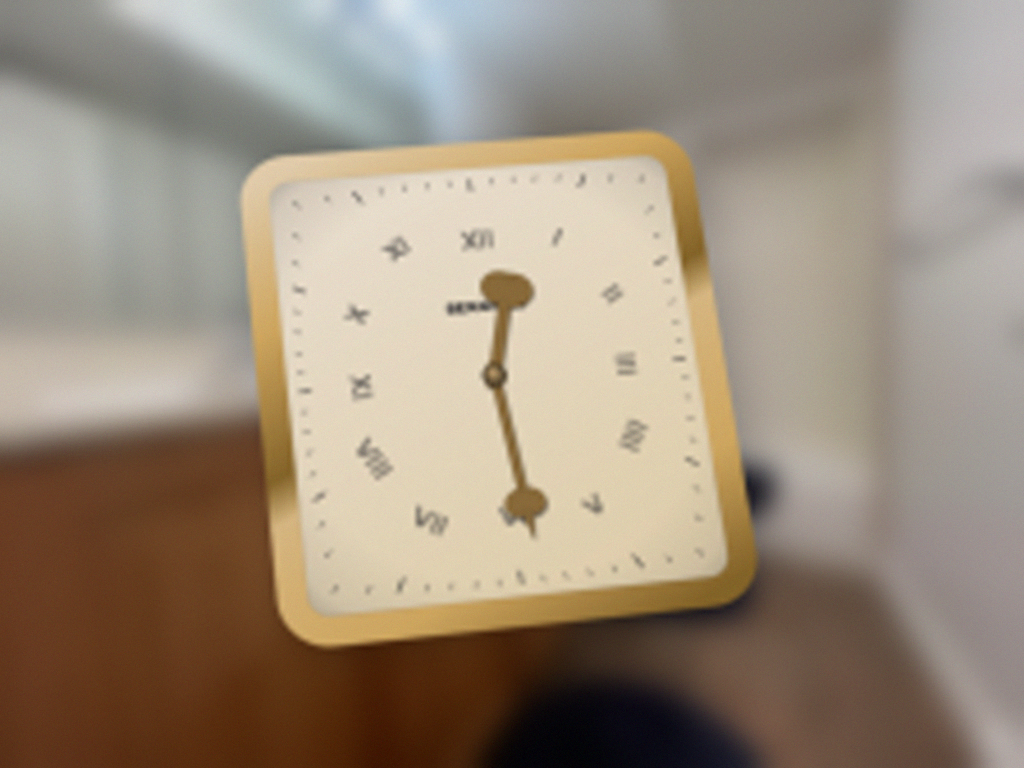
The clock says 12:29
